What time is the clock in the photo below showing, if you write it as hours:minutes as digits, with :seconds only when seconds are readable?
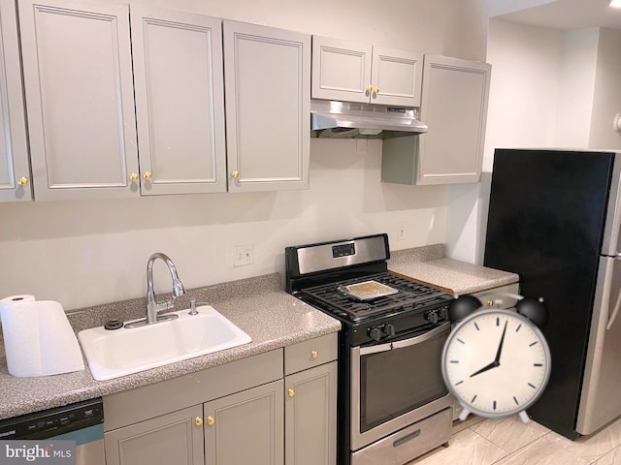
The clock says 8:02
